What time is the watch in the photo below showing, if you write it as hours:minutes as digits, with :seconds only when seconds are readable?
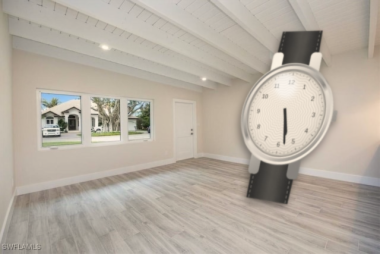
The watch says 5:28
